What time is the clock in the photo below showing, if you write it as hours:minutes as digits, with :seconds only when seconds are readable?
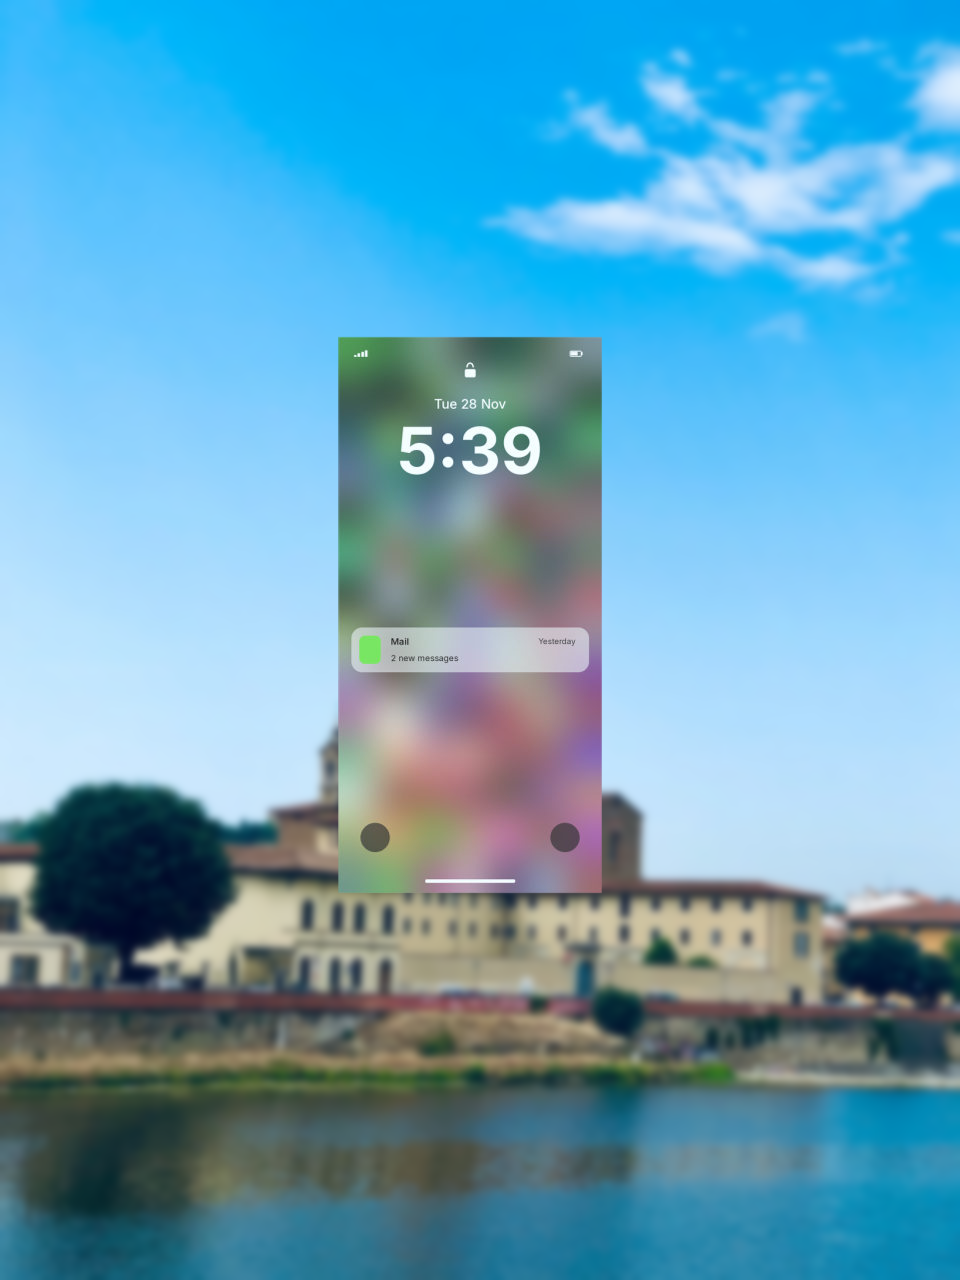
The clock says 5:39
